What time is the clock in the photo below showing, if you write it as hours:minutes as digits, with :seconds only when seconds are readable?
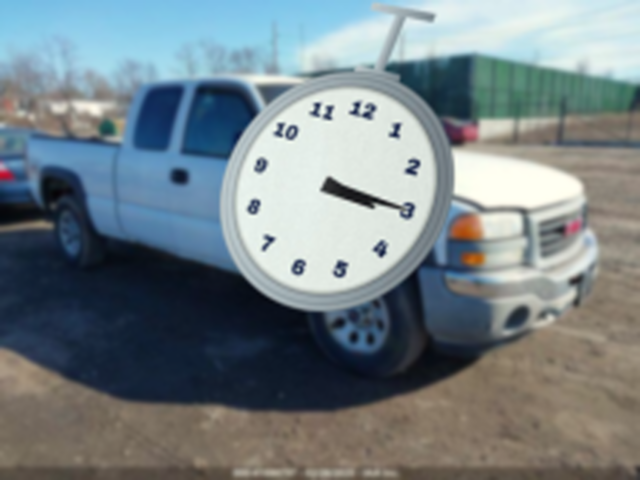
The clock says 3:15
